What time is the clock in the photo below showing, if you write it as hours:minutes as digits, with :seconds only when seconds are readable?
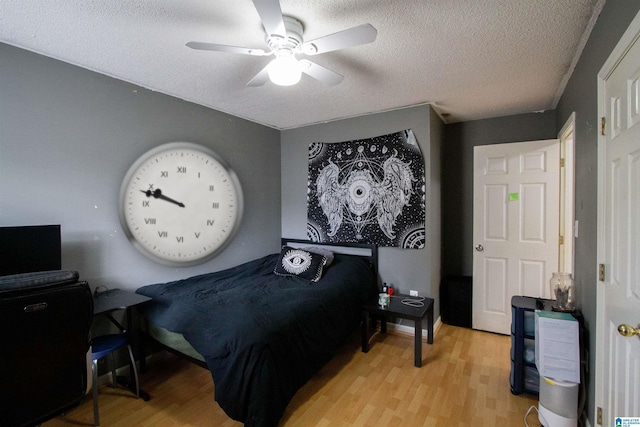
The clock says 9:48
